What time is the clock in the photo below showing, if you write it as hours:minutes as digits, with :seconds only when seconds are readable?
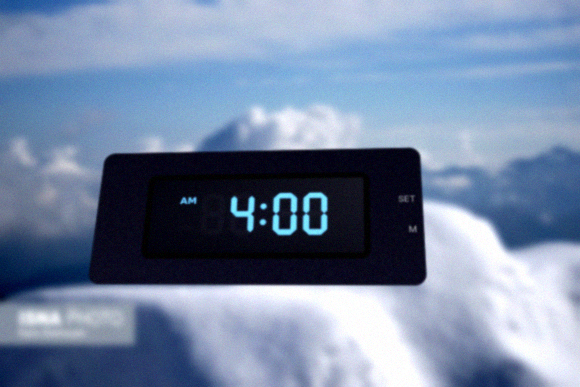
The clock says 4:00
